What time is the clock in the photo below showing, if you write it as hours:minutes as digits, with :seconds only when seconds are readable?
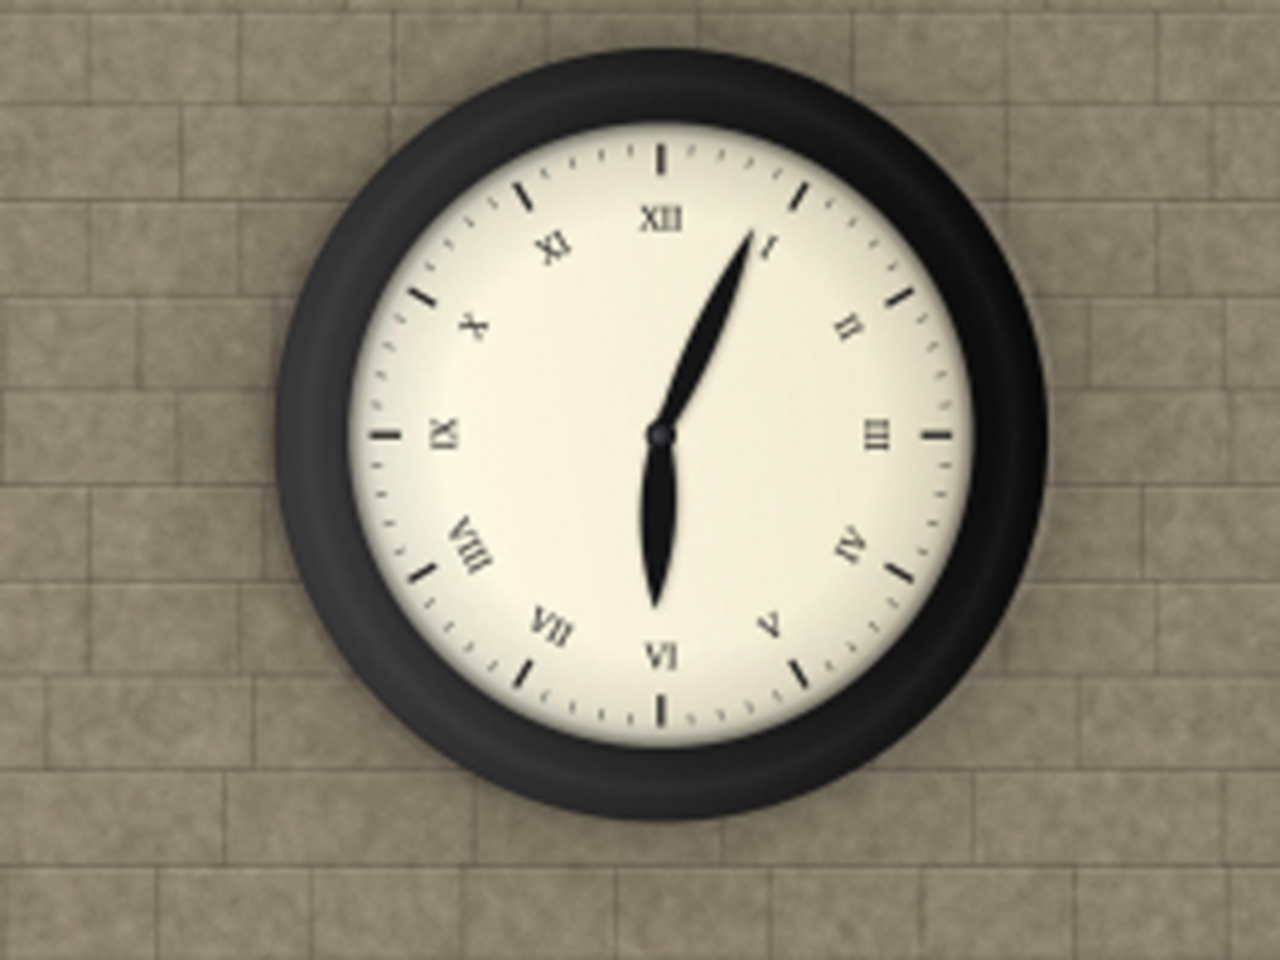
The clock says 6:04
